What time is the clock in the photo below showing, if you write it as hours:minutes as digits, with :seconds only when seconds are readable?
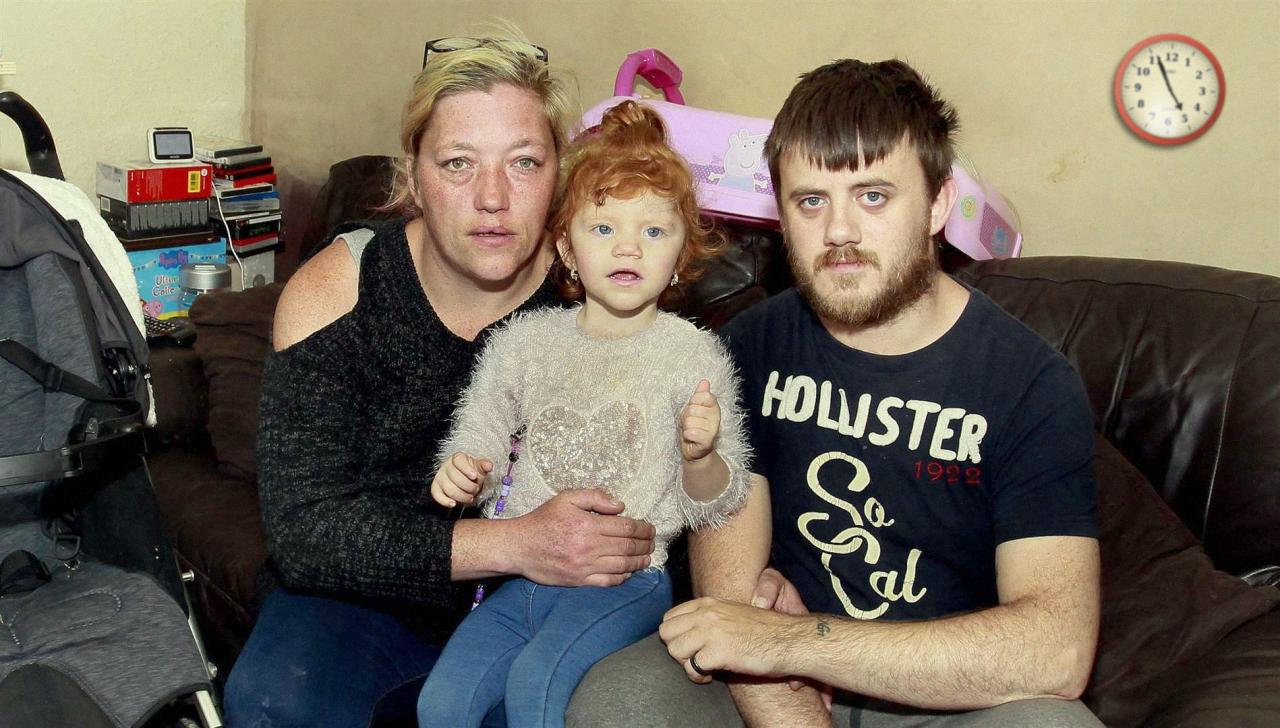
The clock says 4:56
